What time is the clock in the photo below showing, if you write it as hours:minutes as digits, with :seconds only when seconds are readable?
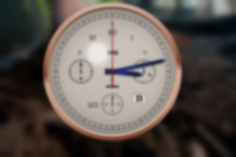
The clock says 3:13
